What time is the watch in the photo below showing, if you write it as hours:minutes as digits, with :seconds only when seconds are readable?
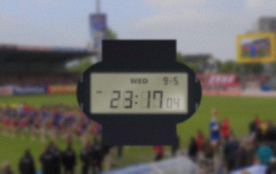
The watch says 23:17
